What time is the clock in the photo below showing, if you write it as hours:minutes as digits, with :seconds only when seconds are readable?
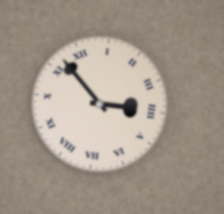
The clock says 3:57
